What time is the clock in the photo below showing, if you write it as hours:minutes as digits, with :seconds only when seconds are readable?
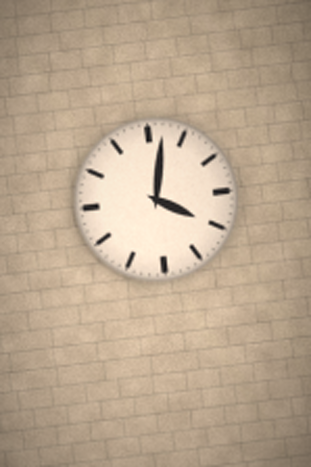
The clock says 4:02
